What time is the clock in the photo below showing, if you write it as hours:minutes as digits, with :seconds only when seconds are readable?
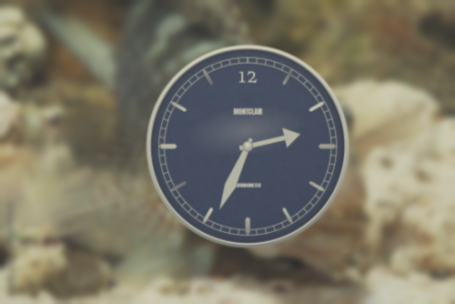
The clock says 2:34
